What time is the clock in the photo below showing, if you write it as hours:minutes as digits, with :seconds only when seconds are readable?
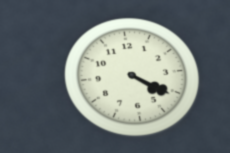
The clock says 4:21
